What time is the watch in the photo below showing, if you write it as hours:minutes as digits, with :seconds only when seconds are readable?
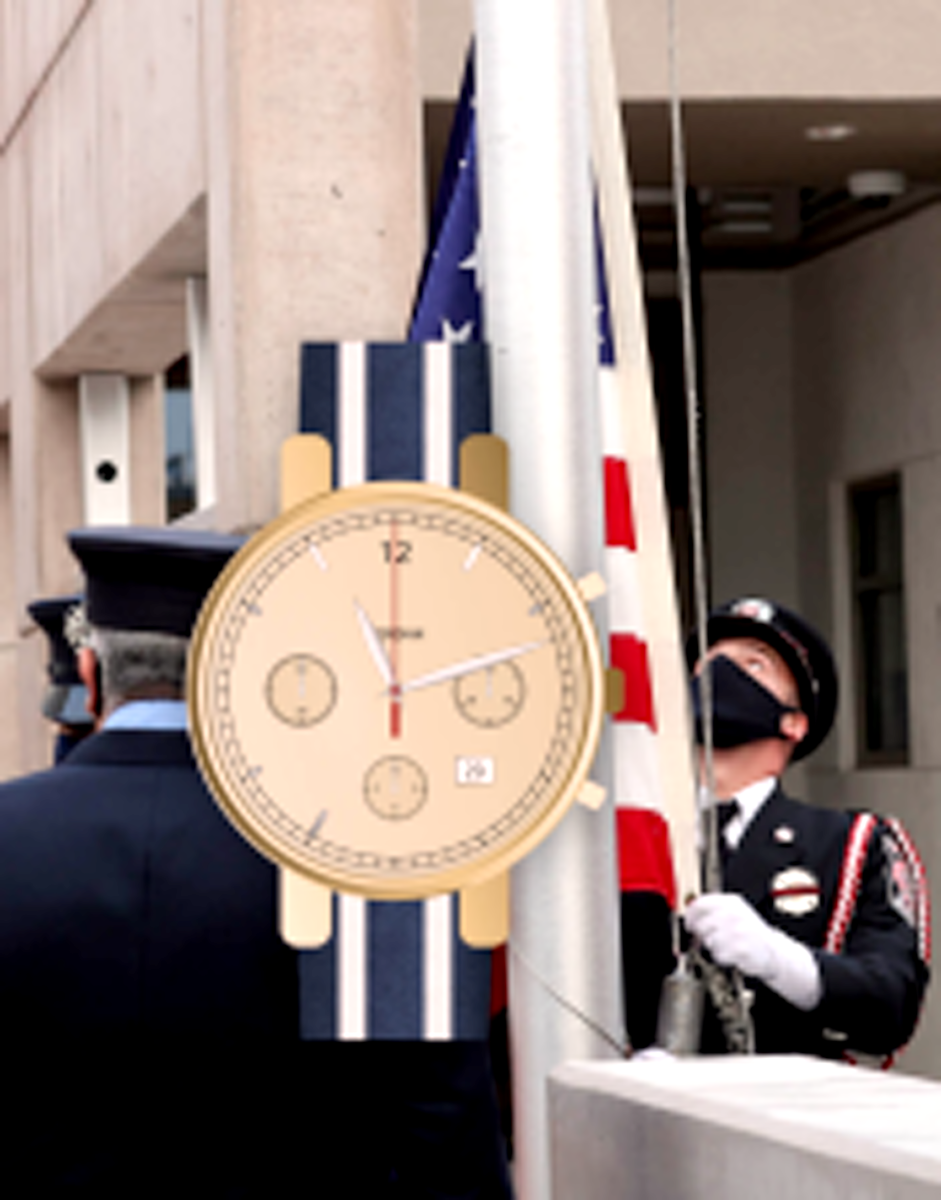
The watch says 11:12
